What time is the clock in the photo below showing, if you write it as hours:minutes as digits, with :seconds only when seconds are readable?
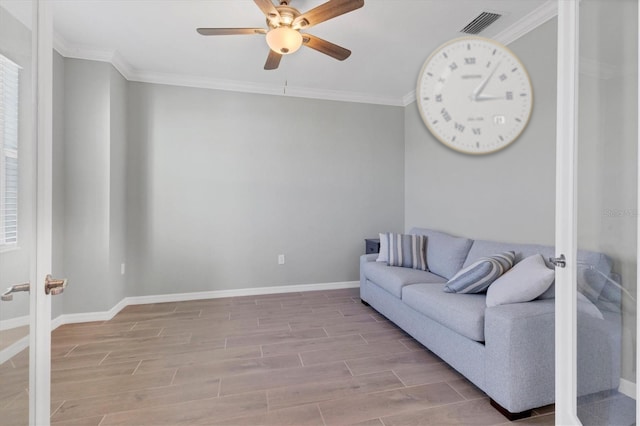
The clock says 3:07
